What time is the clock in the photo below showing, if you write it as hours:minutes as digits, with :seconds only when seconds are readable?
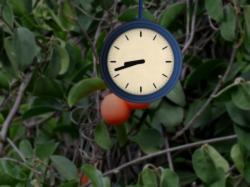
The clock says 8:42
